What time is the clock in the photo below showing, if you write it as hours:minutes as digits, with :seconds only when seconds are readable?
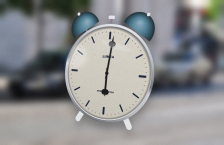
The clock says 6:01
